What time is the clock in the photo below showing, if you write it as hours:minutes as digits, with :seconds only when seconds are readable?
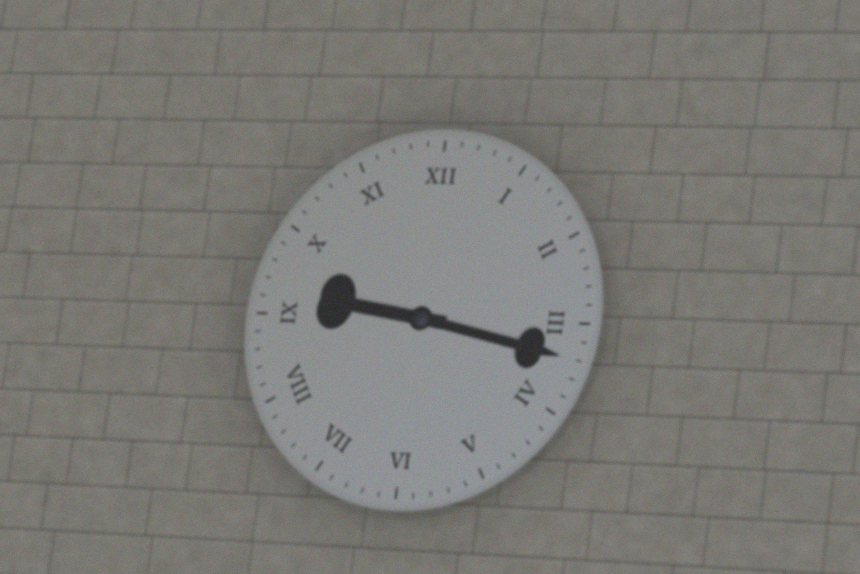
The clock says 9:17
